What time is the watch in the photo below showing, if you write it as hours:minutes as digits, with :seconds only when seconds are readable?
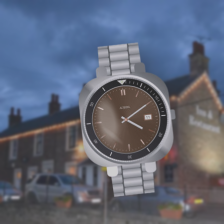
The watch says 4:10
